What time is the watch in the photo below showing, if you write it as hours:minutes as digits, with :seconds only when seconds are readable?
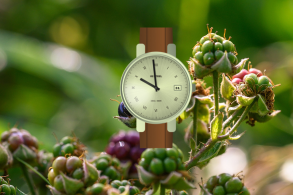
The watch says 9:59
